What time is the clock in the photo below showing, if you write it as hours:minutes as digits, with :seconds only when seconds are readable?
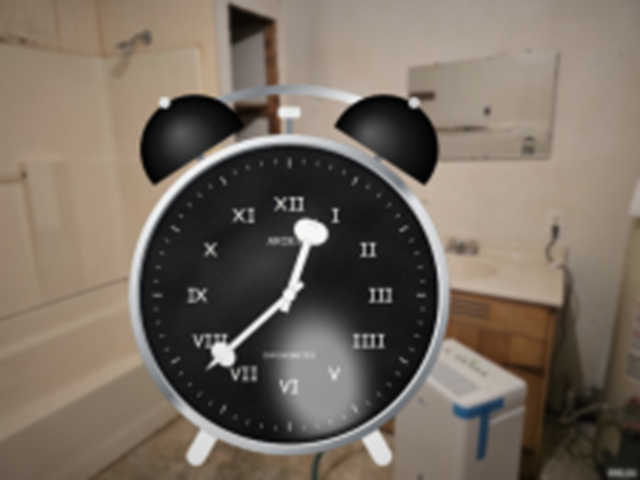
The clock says 12:38
